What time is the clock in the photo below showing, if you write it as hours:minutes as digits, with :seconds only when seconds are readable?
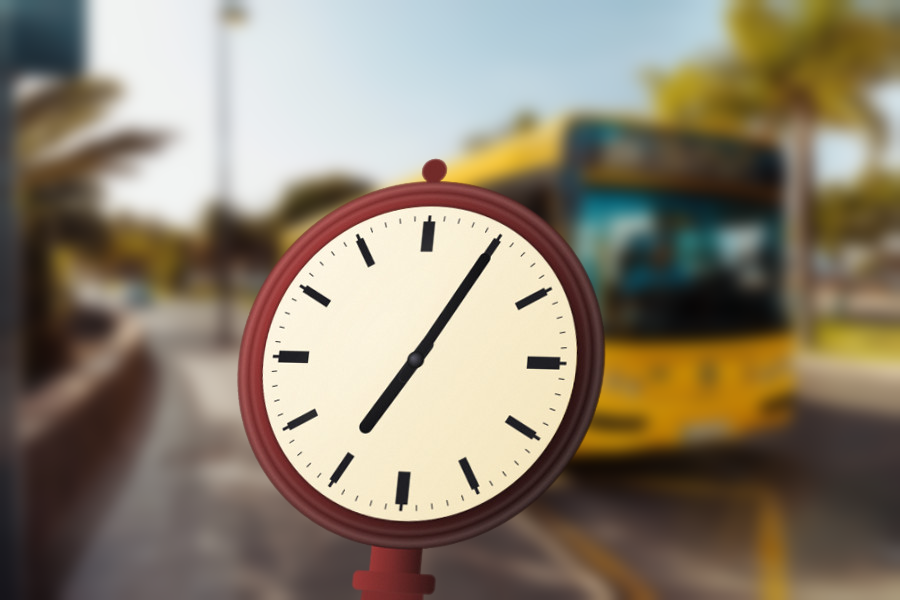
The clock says 7:05
